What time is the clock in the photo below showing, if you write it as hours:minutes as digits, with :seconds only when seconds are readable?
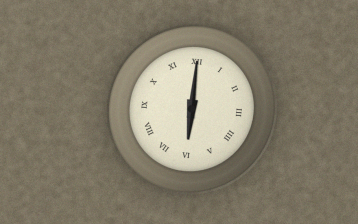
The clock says 6:00
